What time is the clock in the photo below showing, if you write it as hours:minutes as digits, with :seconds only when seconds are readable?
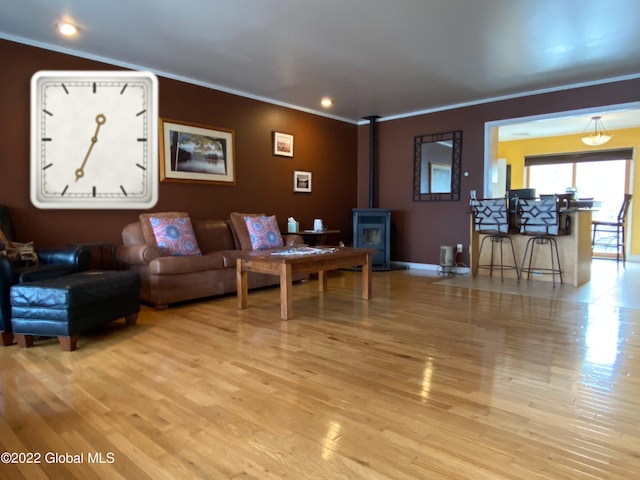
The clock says 12:34
